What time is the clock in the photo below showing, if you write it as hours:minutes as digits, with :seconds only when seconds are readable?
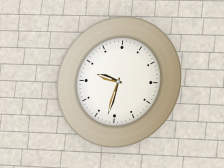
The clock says 9:32
